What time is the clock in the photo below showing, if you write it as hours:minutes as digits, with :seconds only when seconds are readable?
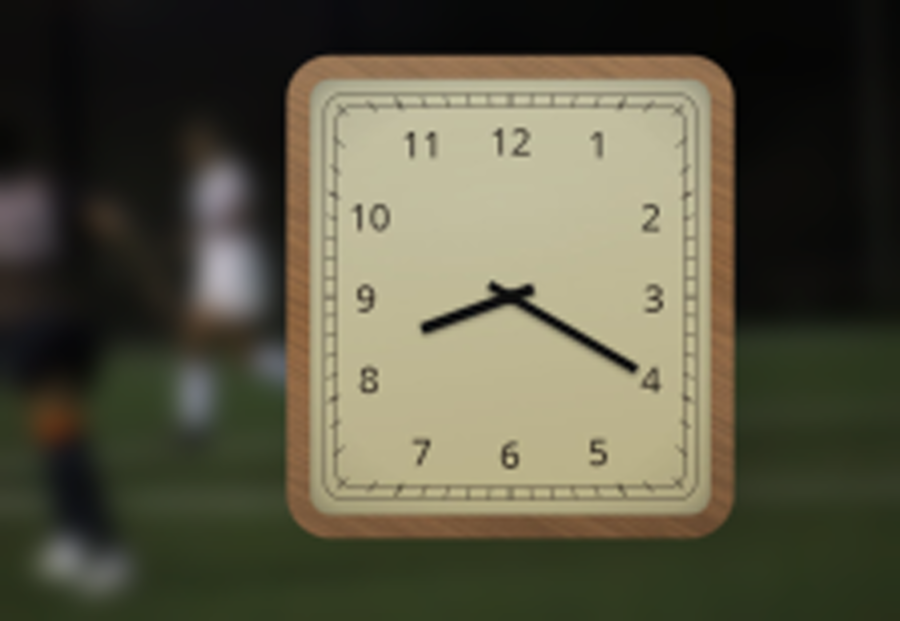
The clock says 8:20
